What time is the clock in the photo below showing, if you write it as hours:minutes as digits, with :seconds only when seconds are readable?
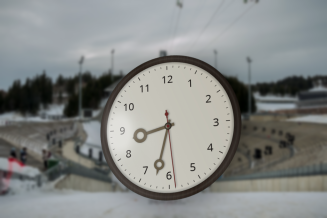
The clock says 8:32:29
